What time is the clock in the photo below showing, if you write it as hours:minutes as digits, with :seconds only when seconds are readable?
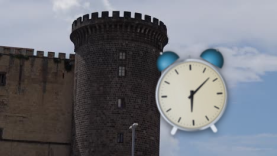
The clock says 6:08
